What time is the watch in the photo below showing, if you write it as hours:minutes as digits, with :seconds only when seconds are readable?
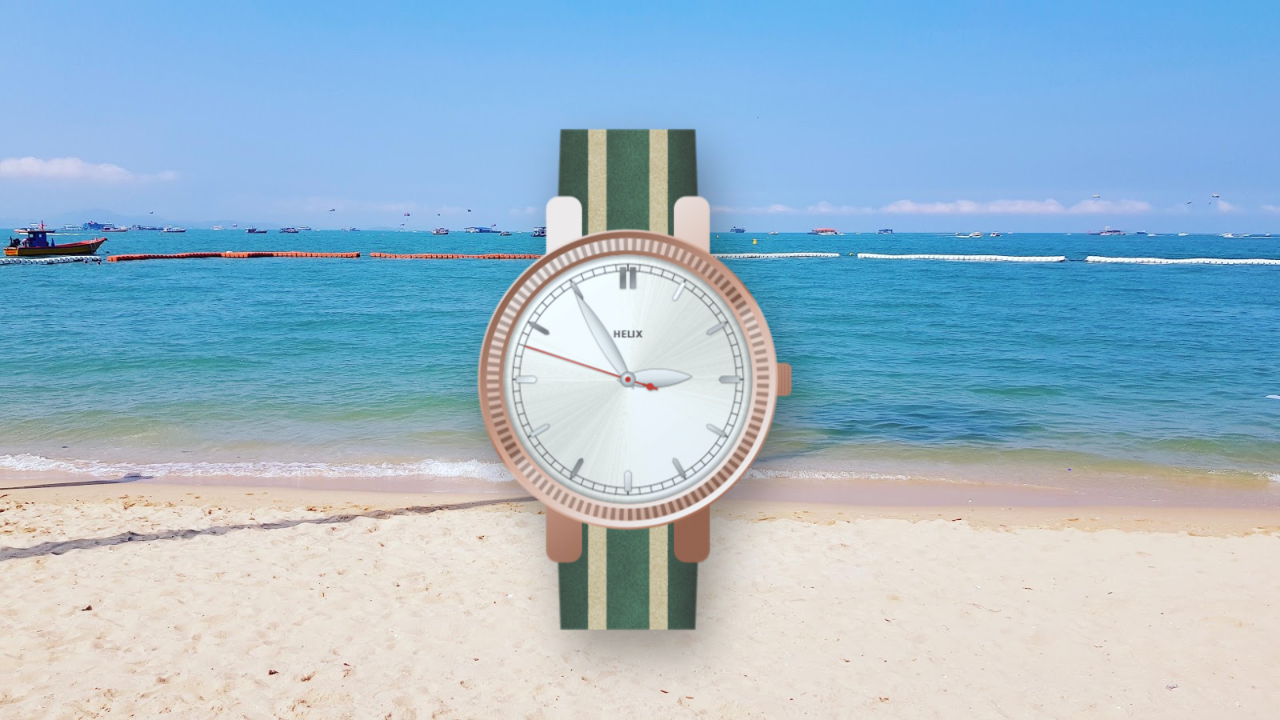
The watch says 2:54:48
